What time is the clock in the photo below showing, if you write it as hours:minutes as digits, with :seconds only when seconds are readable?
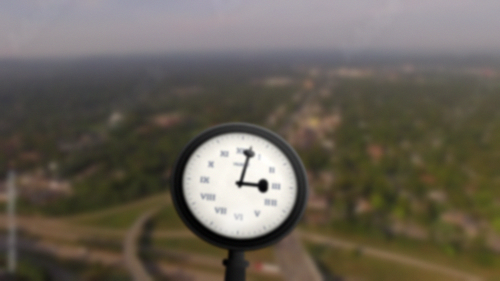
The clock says 3:02
